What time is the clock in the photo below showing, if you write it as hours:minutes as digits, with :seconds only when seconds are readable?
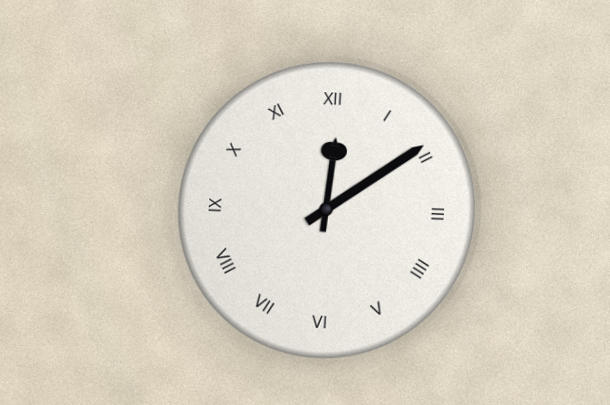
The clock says 12:09
